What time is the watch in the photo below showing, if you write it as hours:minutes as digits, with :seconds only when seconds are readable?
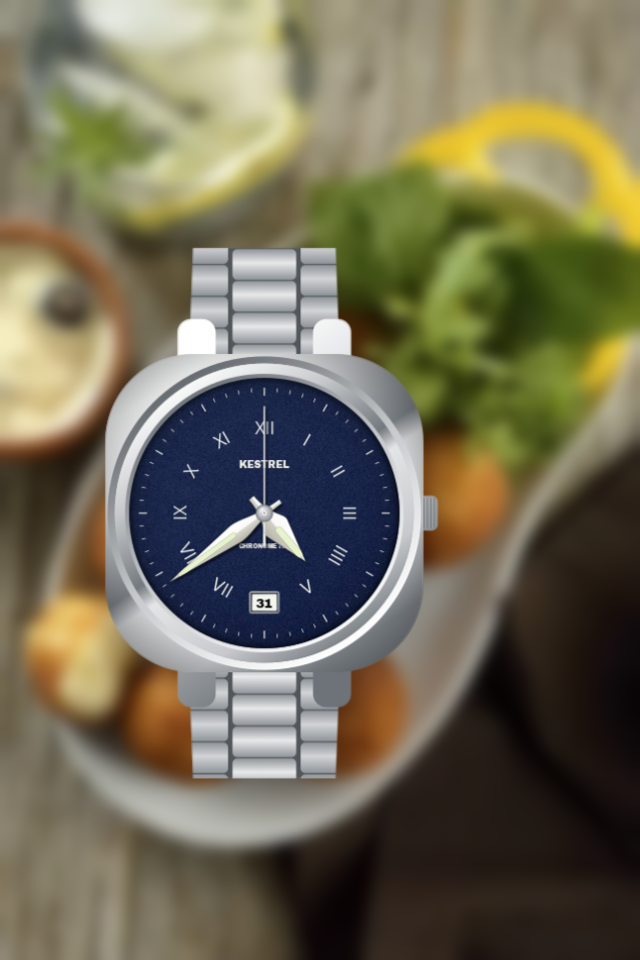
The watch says 4:39:00
